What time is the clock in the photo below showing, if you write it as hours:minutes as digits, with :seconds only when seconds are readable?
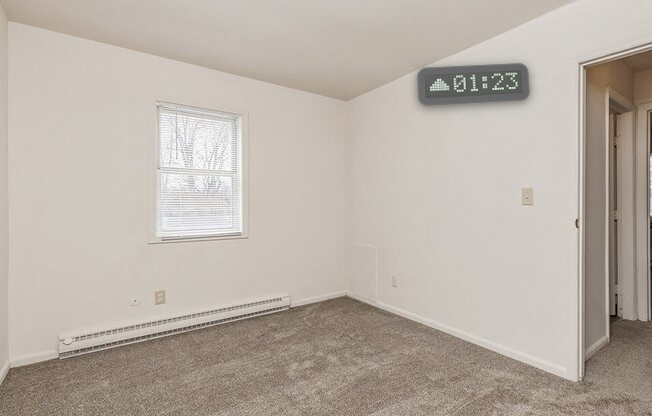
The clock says 1:23
